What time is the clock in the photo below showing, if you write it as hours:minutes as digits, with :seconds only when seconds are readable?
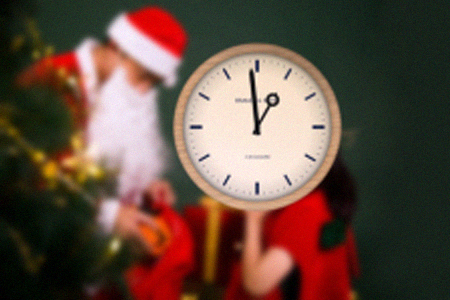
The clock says 12:59
